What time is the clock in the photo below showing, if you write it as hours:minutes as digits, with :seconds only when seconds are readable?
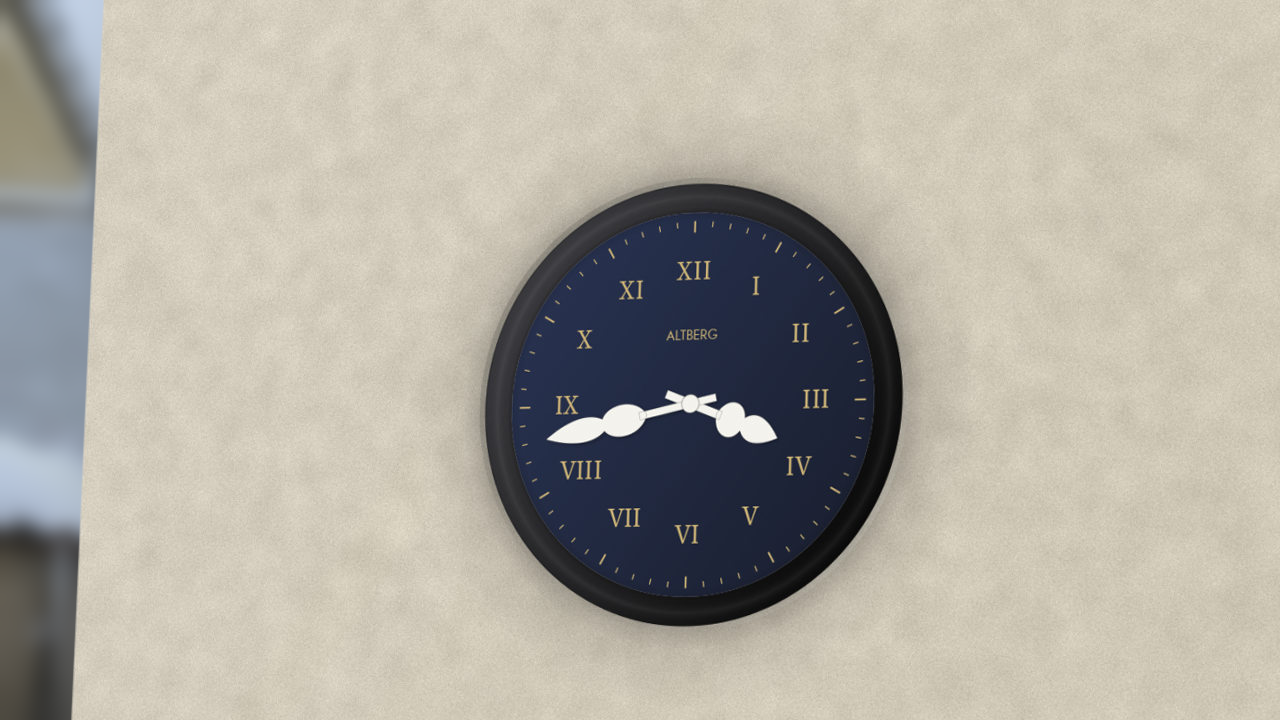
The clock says 3:43
